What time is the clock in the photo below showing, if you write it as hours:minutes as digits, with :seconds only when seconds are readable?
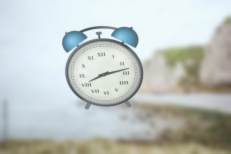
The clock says 8:13
